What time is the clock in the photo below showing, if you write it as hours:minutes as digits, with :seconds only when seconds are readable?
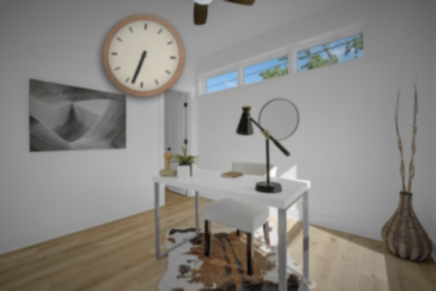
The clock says 6:33
